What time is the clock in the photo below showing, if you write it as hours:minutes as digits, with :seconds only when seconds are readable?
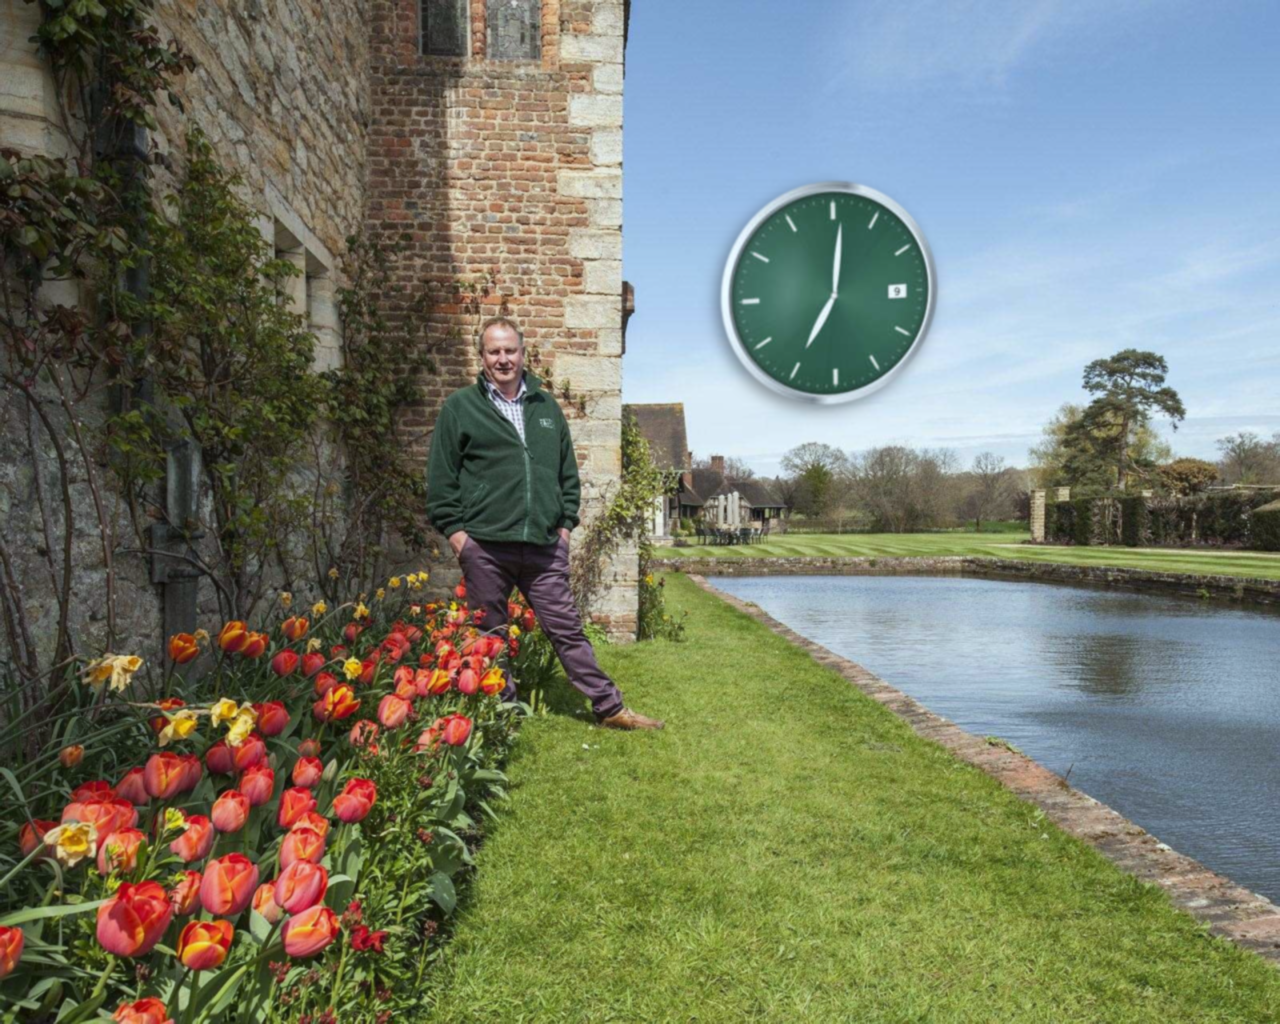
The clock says 7:01
